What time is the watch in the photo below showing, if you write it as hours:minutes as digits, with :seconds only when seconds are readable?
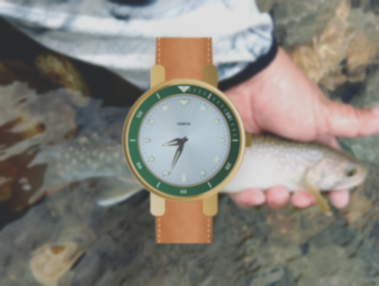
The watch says 8:34
